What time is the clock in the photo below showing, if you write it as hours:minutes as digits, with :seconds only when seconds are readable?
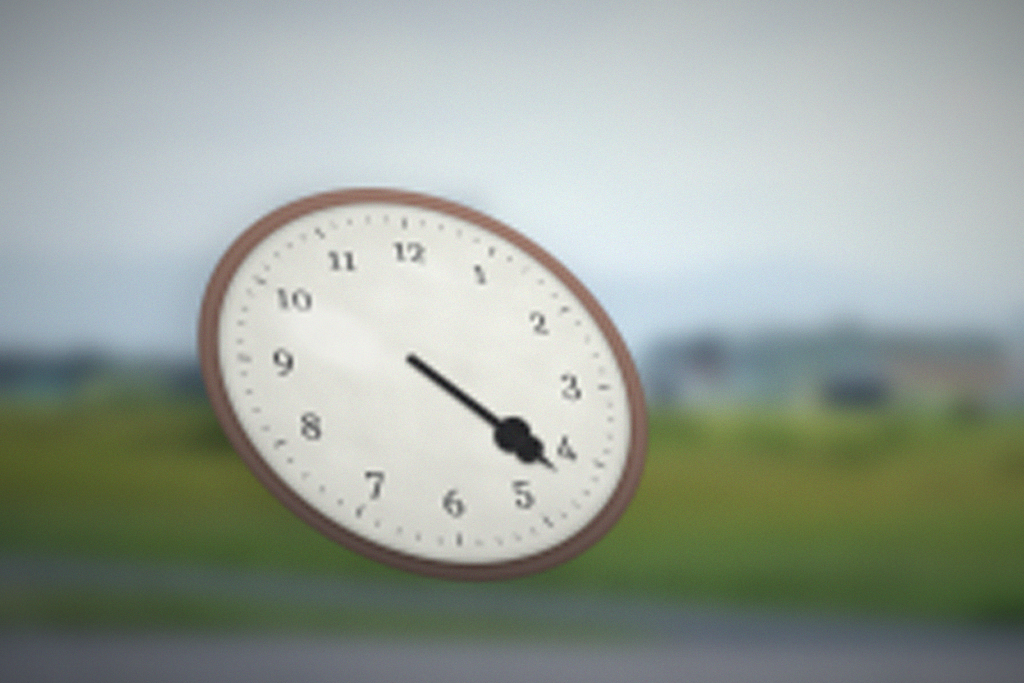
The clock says 4:22
